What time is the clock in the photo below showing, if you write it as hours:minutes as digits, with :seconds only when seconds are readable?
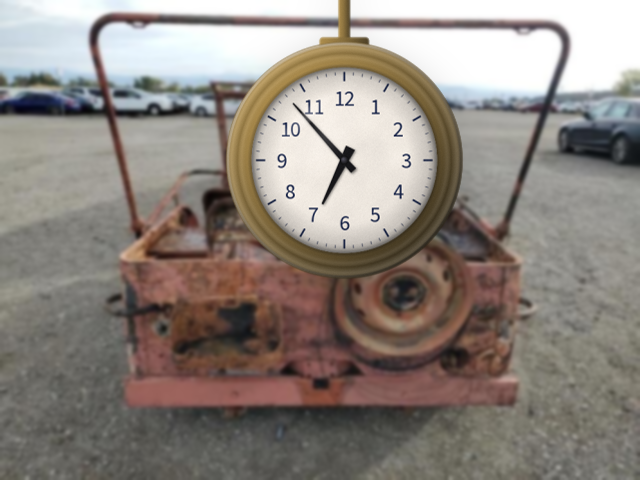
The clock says 6:53
